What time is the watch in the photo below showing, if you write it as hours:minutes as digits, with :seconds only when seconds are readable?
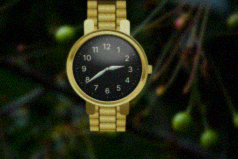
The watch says 2:39
